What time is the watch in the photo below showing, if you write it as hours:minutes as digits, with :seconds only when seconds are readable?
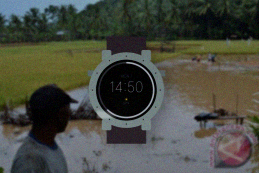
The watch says 14:50
